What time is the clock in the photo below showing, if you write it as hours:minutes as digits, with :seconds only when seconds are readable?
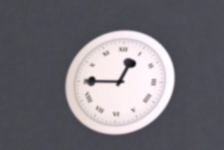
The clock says 12:45
